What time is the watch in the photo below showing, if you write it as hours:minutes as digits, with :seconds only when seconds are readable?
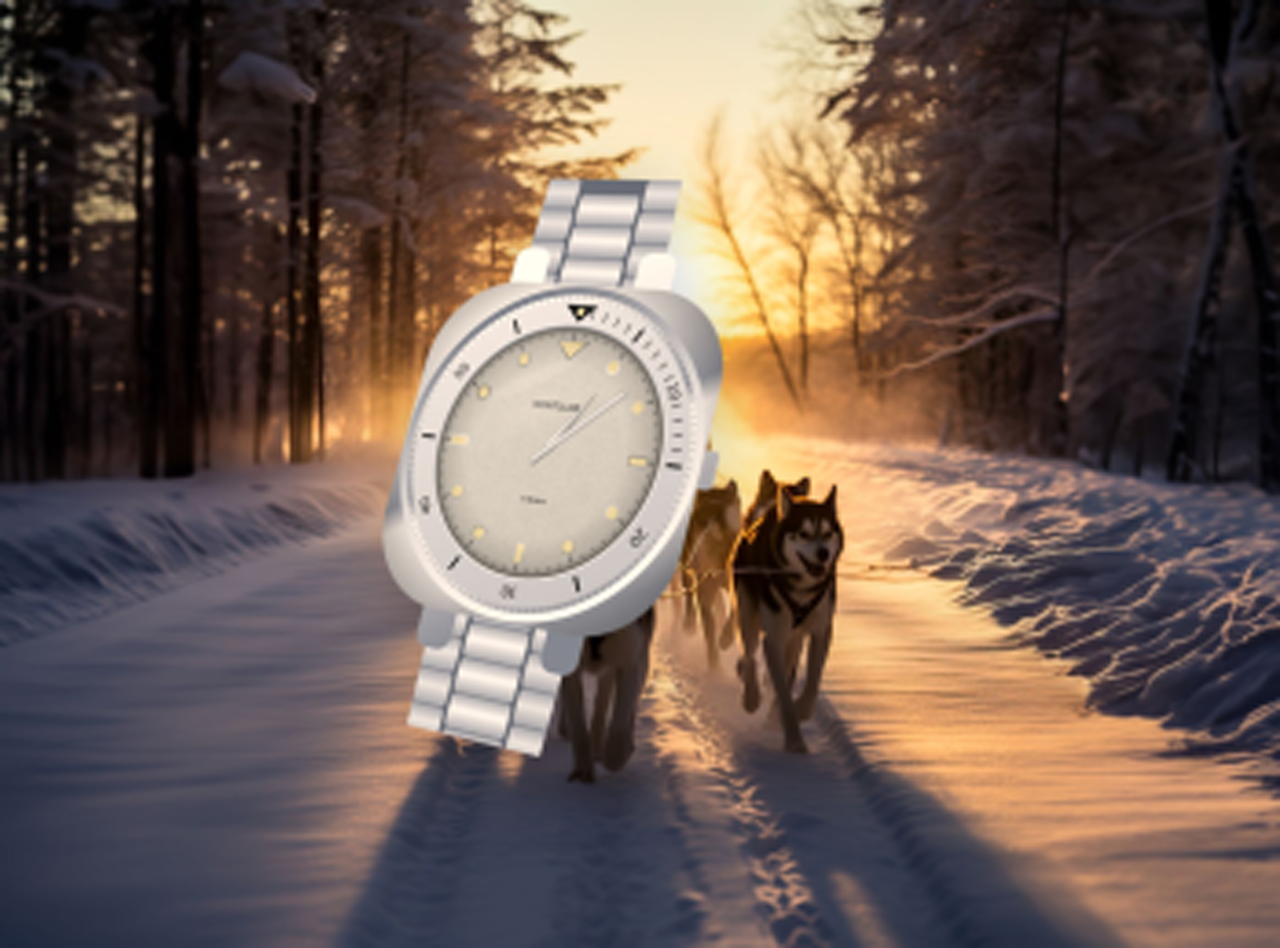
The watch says 1:08
